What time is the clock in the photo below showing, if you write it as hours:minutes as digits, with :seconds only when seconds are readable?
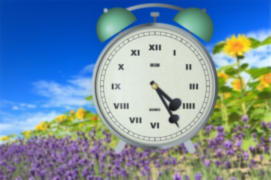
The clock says 4:25
